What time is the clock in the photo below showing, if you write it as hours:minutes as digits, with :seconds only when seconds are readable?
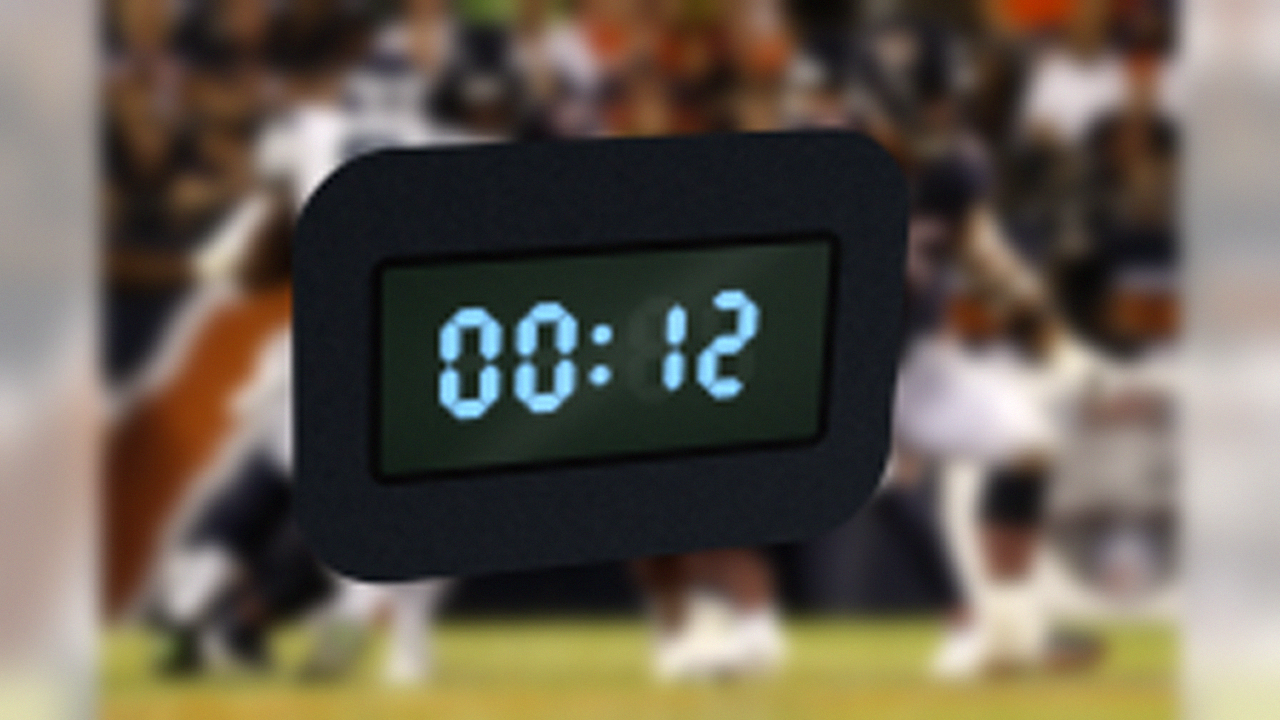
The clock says 0:12
